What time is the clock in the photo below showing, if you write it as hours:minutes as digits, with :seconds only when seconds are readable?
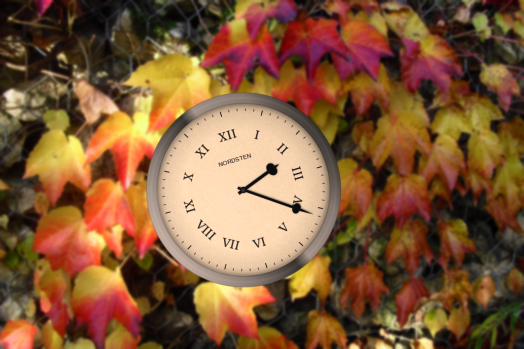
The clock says 2:21
